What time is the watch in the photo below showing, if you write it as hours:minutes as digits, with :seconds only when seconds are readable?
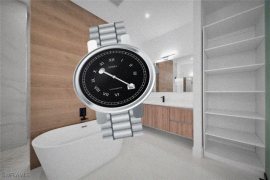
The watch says 10:22
